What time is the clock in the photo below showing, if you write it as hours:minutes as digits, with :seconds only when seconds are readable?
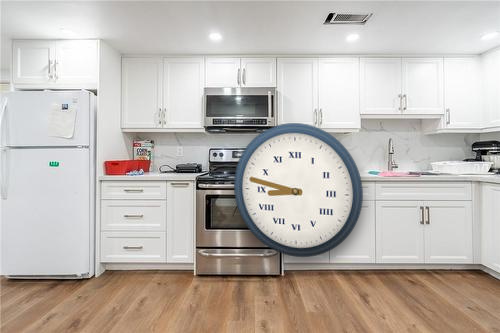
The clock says 8:47
